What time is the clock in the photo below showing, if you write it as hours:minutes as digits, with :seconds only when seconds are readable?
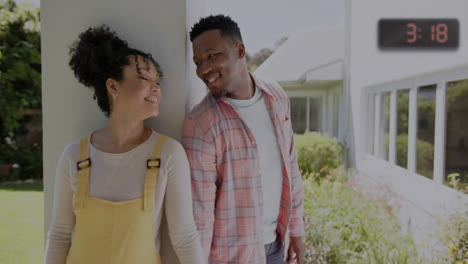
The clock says 3:18
